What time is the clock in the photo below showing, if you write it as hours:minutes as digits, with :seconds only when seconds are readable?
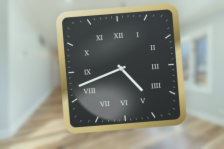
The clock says 4:42
